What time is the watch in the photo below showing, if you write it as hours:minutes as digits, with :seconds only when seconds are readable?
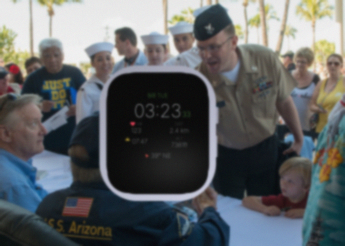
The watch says 3:23
